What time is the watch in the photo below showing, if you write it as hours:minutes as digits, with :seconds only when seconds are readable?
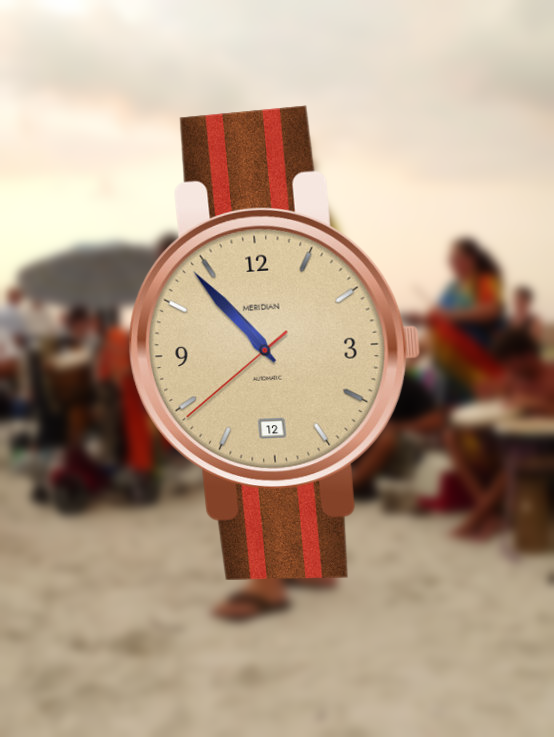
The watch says 10:53:39
